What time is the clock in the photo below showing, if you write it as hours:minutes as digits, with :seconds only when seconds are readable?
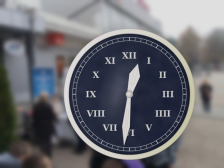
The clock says 12:31
